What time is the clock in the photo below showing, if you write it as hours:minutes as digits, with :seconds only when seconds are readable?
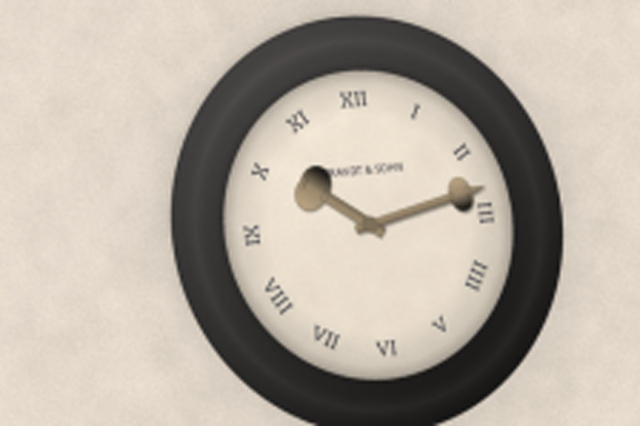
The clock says 10:13
